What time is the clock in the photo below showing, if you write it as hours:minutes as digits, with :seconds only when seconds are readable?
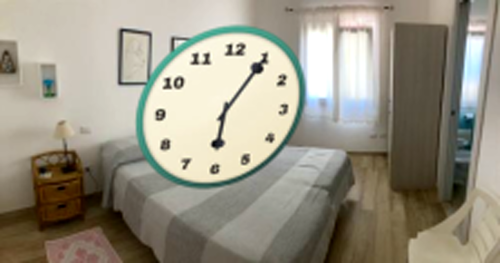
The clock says 6:05
